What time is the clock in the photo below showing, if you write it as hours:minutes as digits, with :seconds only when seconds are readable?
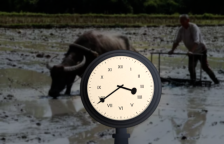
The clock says 3:39
